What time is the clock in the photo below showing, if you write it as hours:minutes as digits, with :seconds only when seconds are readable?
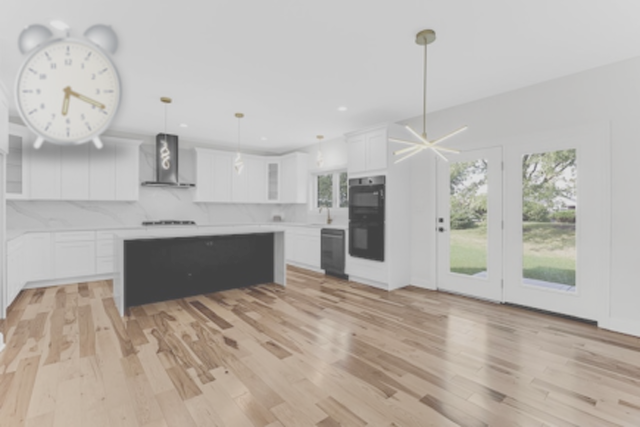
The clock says 6:19
